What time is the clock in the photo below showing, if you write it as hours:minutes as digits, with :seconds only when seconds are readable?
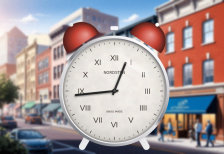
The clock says 12:44
